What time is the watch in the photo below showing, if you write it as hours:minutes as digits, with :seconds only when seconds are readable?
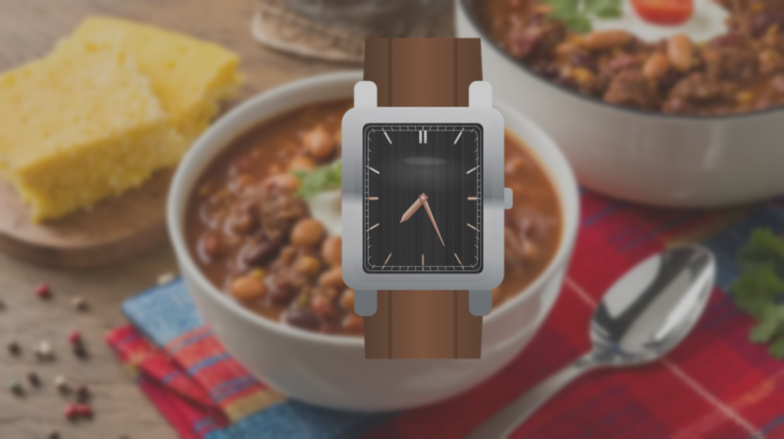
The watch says 7:26
